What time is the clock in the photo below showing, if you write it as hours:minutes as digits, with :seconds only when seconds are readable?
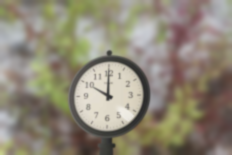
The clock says 10:00
